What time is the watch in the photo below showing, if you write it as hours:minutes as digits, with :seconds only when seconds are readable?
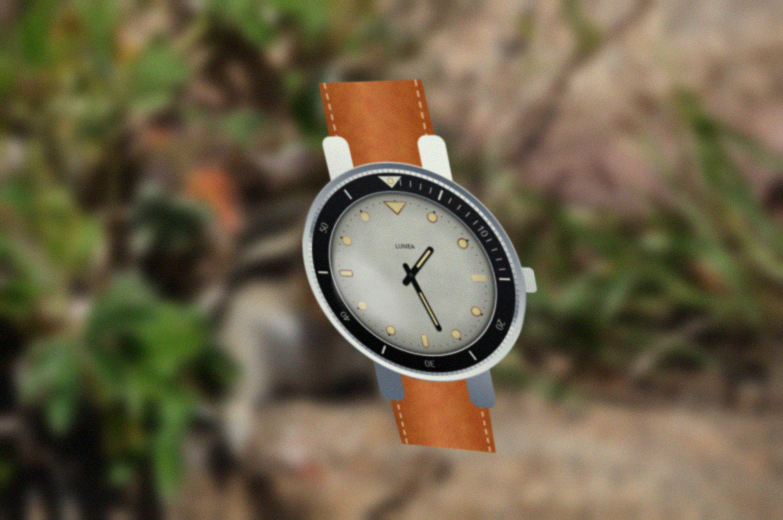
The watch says 1:27
